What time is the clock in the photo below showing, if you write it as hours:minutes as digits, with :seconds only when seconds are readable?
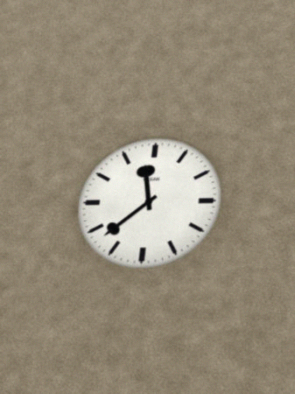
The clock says 11:38
